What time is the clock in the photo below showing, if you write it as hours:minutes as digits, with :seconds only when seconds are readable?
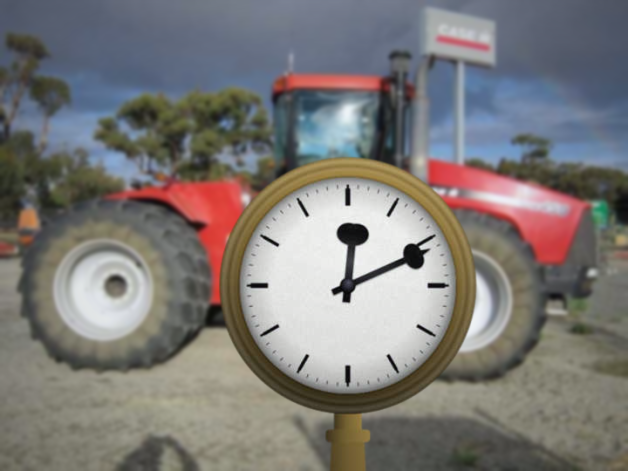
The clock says 12:11
